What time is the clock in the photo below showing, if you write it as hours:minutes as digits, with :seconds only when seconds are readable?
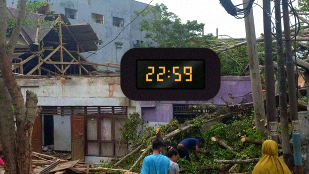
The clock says 22:59
